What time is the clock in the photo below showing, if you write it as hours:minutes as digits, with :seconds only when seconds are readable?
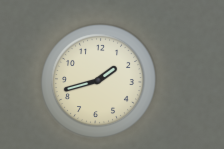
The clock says 1:42
